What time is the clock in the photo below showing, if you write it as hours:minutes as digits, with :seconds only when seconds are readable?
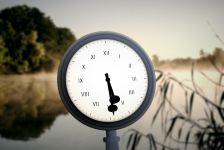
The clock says 5:29
